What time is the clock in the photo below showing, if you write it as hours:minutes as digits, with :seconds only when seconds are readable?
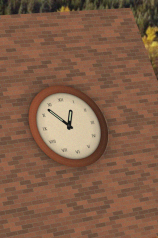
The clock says 12:53
